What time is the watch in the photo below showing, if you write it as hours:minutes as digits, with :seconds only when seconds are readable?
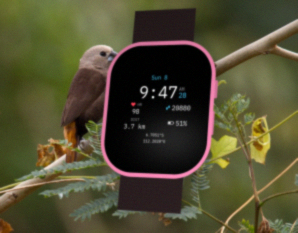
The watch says 9:47
